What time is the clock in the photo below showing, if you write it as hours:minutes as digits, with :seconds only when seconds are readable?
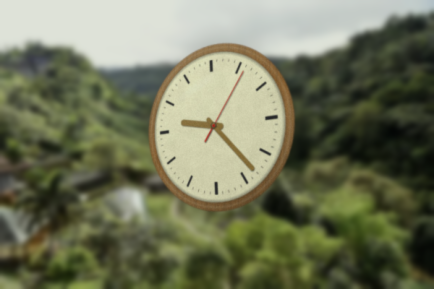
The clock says 9:23:06
